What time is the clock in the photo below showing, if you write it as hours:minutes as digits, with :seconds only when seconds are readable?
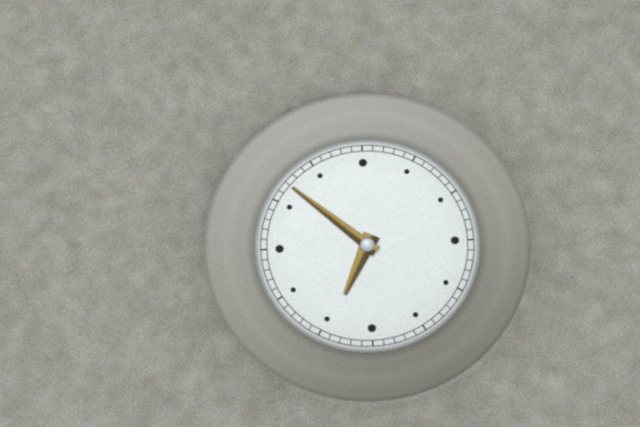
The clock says 6:52
